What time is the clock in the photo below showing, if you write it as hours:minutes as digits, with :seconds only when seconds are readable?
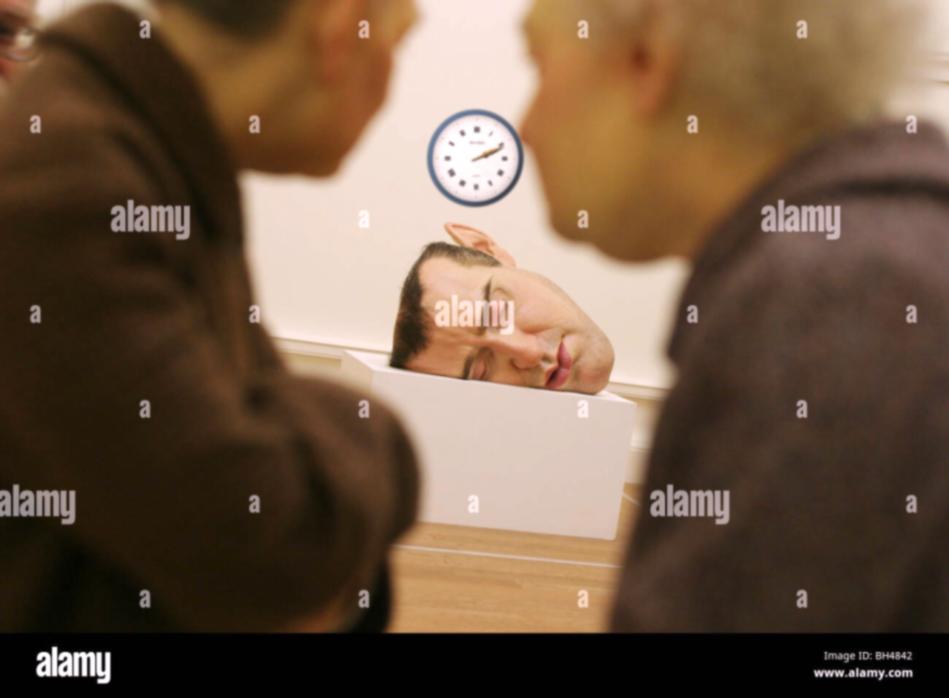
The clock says 2:11
